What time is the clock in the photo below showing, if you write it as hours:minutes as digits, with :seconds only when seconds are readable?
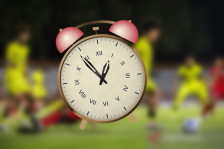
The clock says 12:54
